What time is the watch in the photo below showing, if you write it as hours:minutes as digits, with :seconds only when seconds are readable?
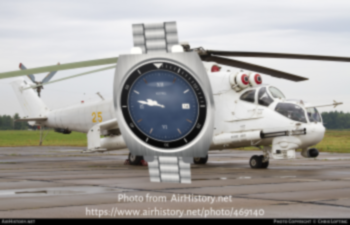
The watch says 9:47
